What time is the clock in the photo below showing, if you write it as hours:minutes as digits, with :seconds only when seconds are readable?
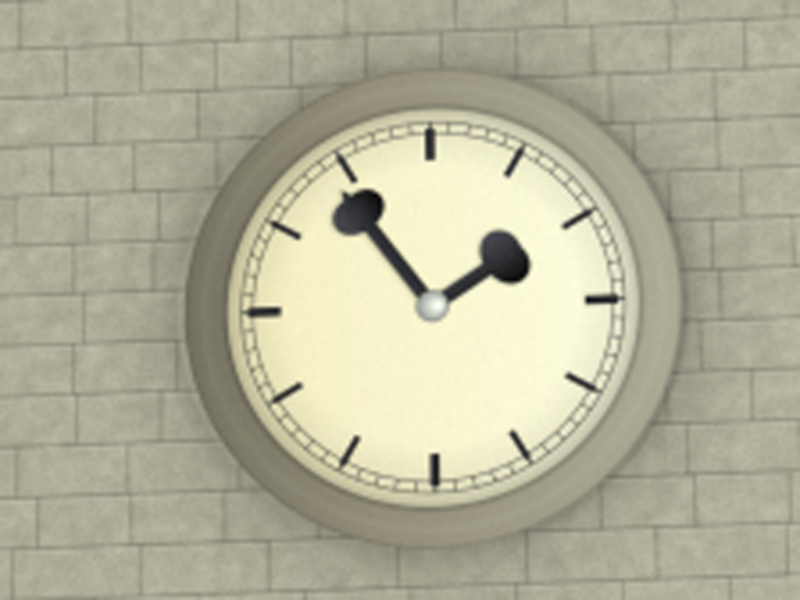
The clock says 1:54
